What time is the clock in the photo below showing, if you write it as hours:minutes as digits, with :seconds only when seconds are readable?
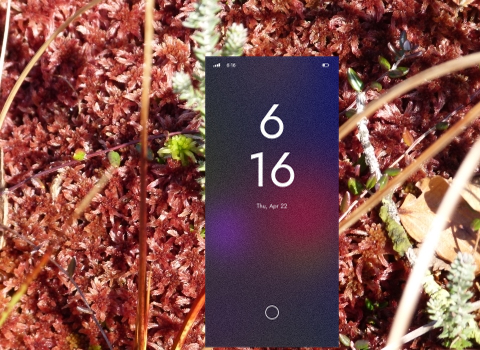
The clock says 6:16
